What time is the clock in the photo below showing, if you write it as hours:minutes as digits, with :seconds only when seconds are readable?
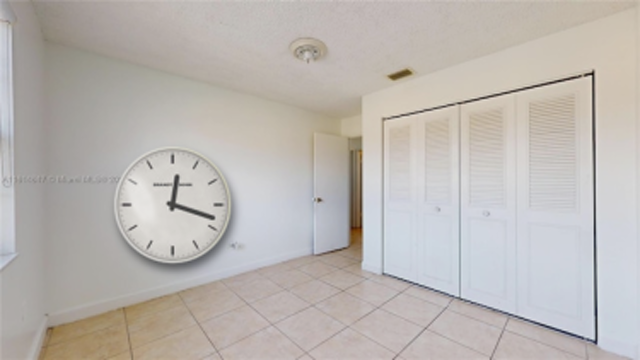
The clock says 12:18
